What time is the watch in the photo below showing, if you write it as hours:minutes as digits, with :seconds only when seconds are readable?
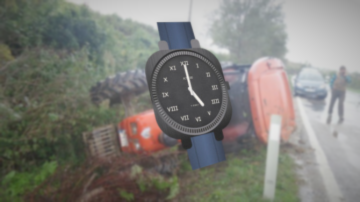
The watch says 5:00
